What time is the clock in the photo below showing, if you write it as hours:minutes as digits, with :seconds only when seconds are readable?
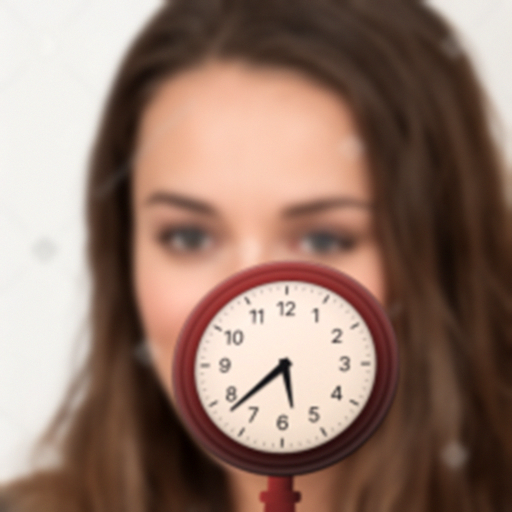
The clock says 5:38
